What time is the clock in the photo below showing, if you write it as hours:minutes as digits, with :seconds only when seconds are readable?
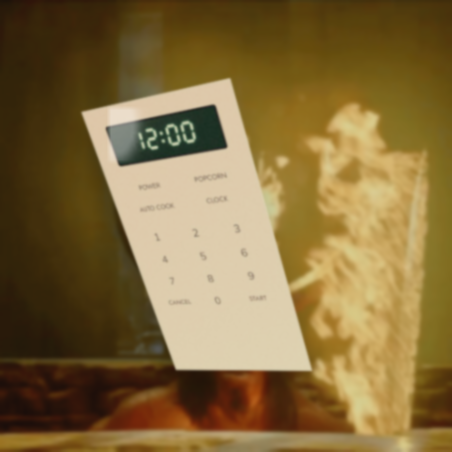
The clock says 12:00
